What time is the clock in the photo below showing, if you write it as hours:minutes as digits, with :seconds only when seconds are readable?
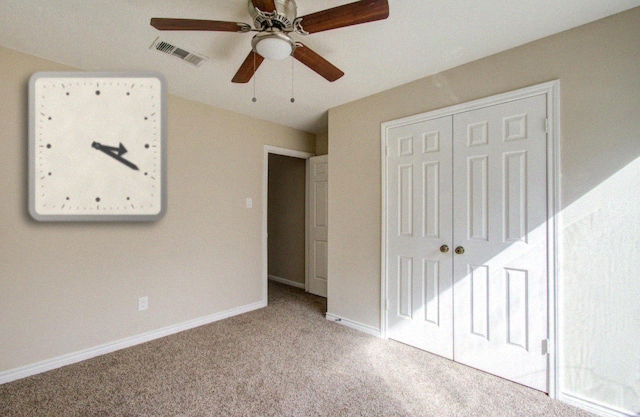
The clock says 3:20
